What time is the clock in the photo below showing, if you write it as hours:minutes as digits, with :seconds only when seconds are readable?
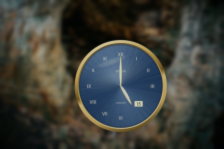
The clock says 5:00
